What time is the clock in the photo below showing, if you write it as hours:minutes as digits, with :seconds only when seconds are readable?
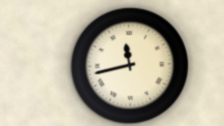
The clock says 11:43
